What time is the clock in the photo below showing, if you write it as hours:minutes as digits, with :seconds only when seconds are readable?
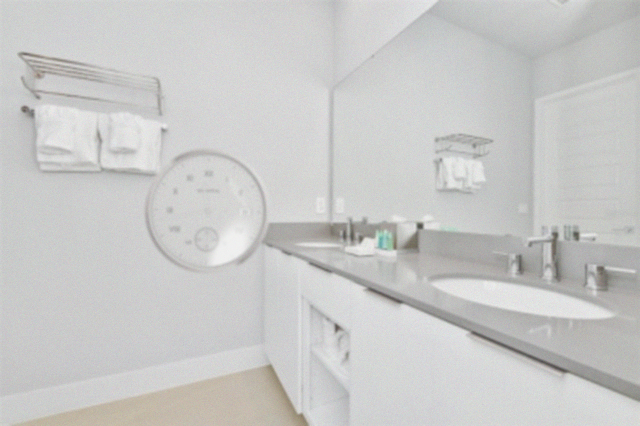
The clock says 11:43
